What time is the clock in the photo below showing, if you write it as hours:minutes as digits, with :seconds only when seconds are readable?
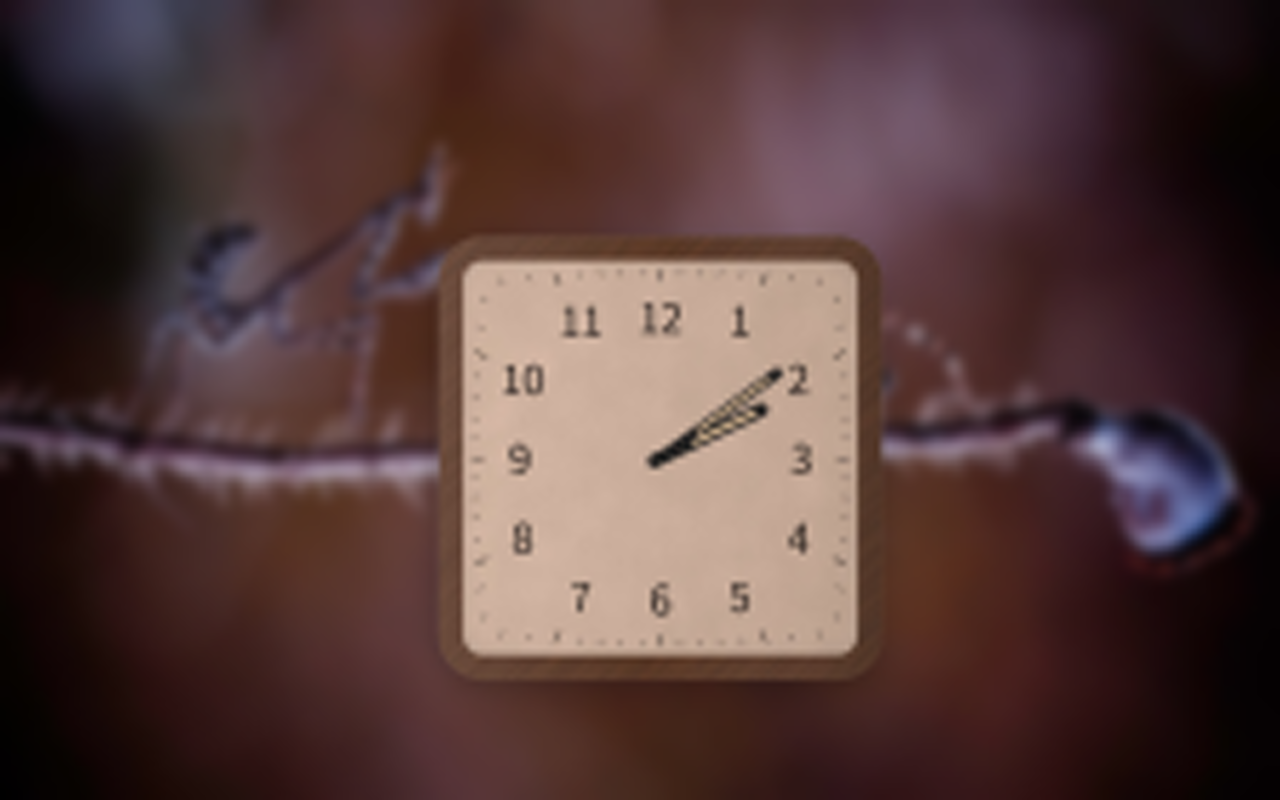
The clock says 2:09
